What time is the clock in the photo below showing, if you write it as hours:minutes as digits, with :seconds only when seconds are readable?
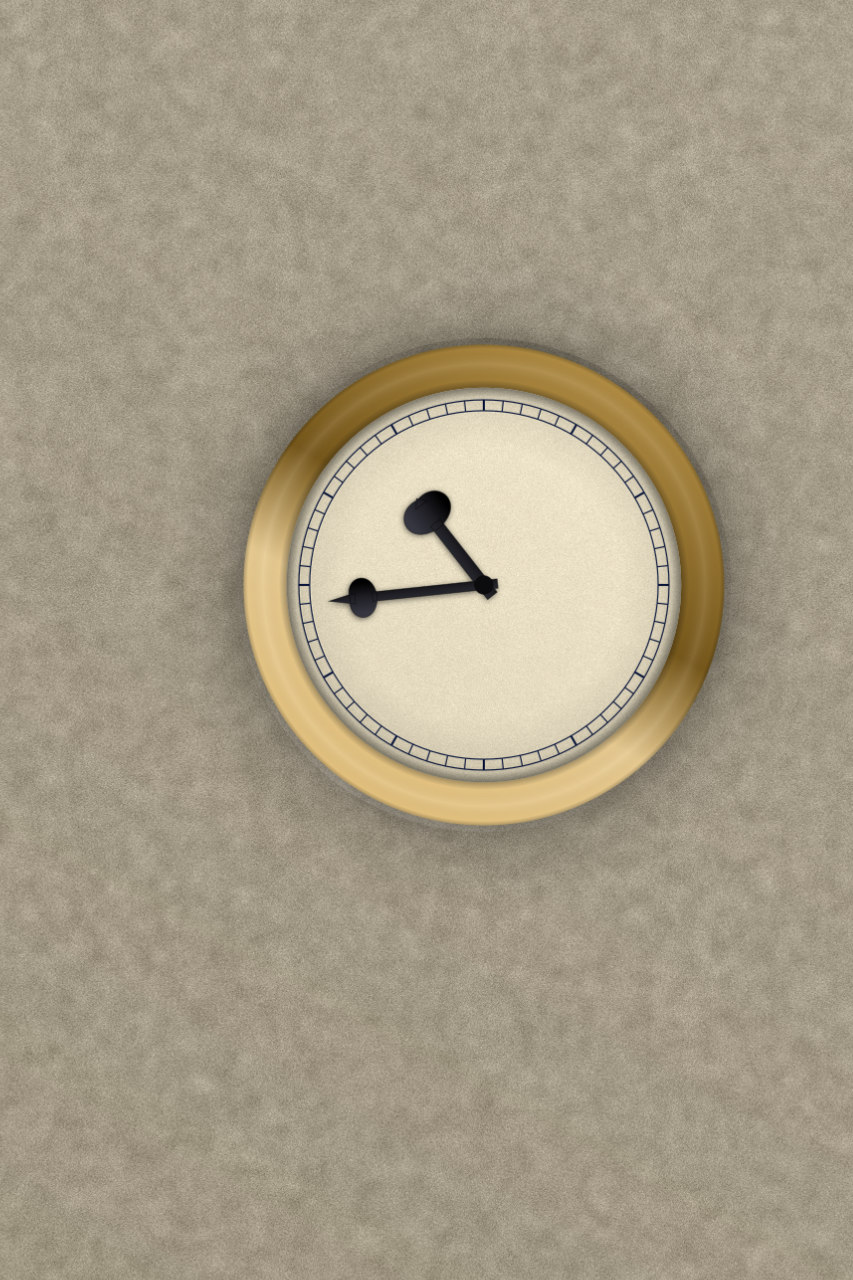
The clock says 10:44
